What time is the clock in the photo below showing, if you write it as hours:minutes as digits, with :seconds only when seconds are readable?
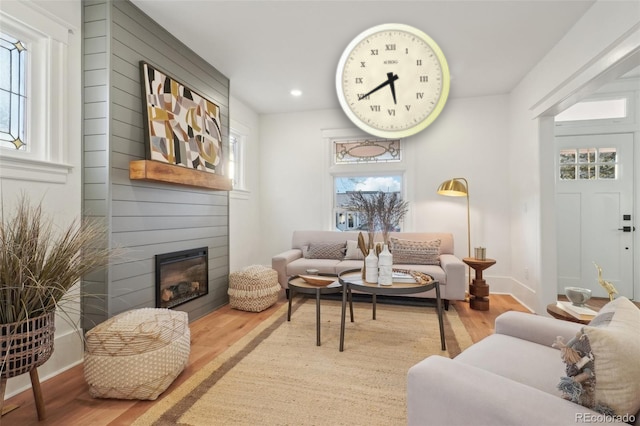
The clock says 5:40
